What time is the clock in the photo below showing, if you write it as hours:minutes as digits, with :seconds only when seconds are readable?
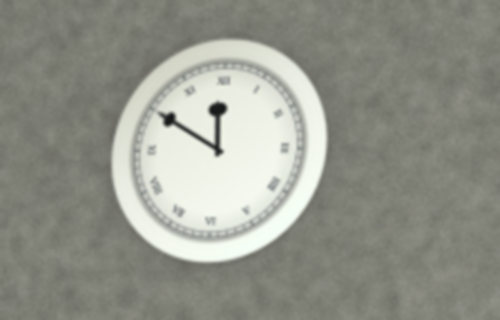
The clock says 11:50
